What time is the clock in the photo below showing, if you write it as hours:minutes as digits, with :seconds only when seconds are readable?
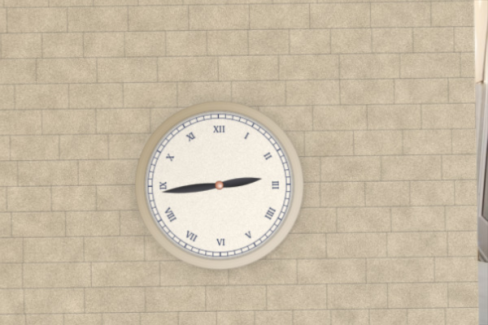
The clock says 2:44
